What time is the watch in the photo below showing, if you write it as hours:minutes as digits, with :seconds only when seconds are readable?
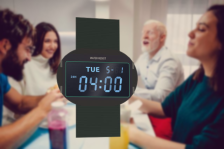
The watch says 4:00
